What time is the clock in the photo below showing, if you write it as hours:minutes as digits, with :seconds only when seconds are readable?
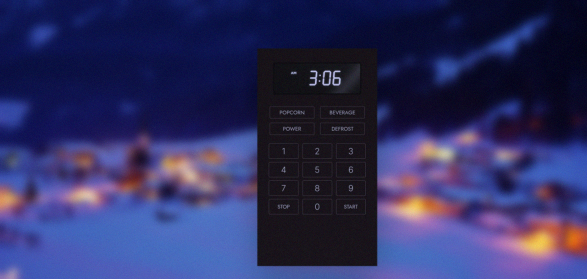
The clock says 3:06
